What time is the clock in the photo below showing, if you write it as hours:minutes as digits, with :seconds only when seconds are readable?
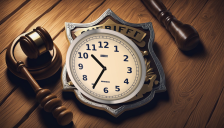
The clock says 10:35
